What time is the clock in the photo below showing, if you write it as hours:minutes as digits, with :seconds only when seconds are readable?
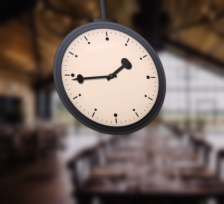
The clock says 1:44
